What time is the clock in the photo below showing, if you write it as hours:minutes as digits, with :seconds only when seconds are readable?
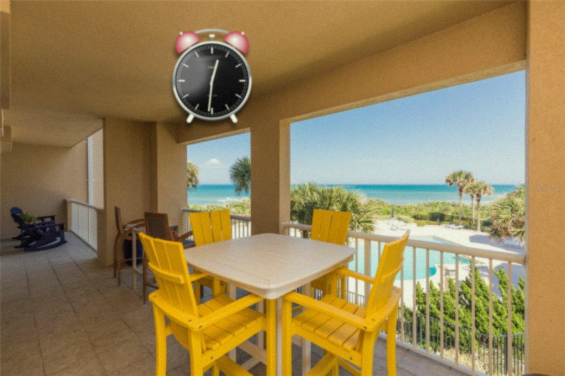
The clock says 12:31
